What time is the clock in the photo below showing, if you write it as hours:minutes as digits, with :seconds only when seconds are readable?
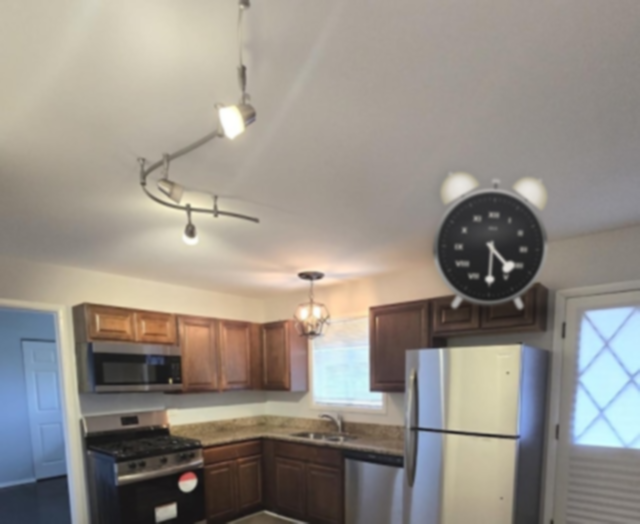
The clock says 4:30
